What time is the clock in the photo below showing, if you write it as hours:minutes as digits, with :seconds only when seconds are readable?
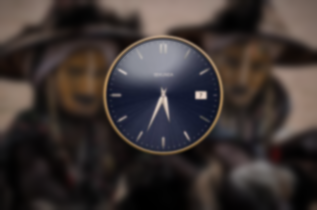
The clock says 5:34
